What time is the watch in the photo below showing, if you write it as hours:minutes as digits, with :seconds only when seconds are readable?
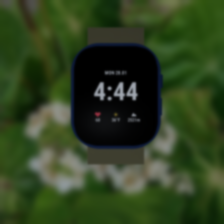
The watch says 4:44
